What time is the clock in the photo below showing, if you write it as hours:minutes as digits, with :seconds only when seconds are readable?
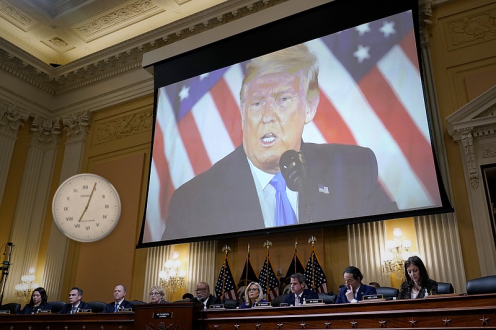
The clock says 7:04
